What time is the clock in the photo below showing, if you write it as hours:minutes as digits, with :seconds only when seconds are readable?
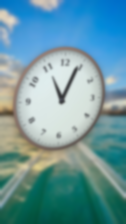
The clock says 11:04
